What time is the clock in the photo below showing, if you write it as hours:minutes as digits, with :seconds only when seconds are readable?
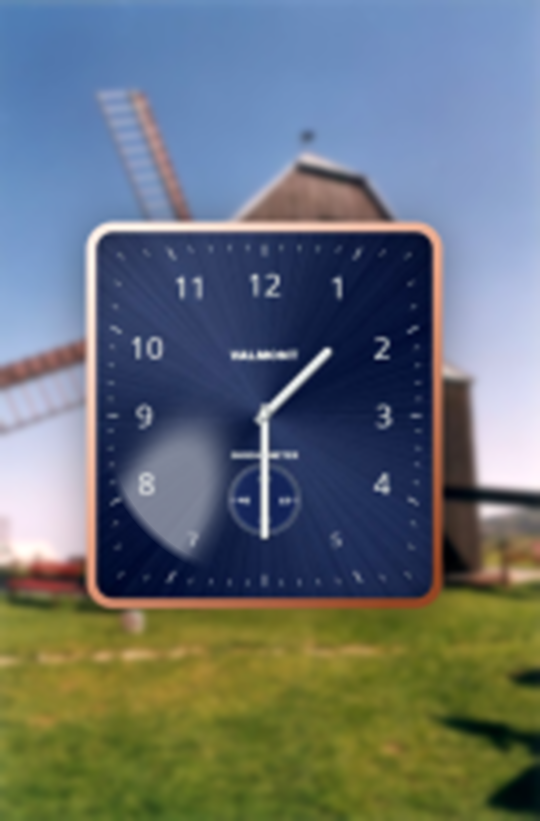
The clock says 1:30
